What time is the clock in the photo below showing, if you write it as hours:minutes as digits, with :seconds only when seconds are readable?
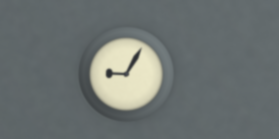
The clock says 9:05
